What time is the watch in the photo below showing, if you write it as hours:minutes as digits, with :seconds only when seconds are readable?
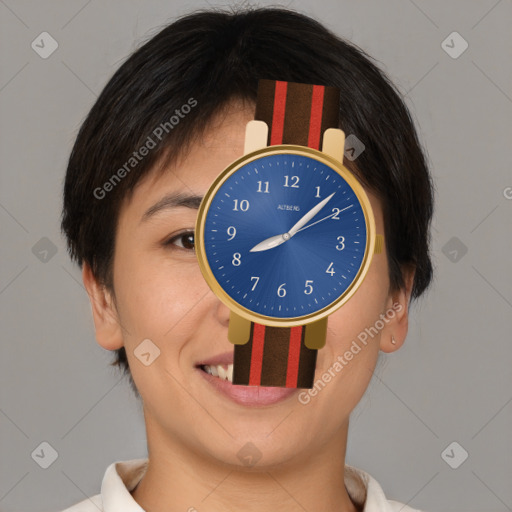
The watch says 8:07:10
